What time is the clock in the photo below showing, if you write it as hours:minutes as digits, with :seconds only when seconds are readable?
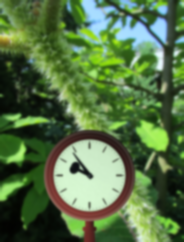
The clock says 9:54
